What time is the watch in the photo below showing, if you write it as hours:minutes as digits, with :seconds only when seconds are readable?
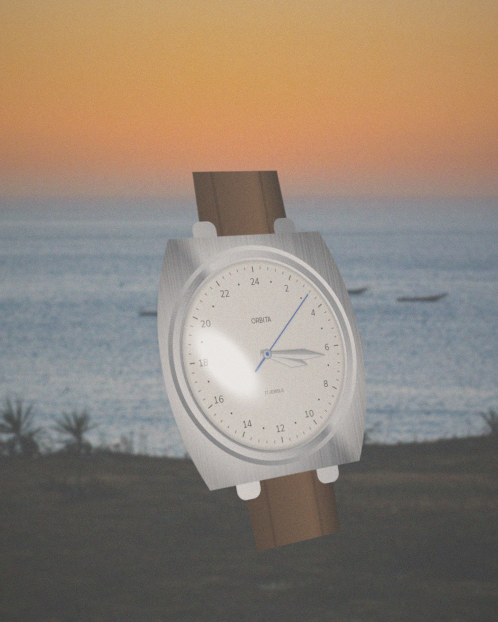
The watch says 7:16:08
